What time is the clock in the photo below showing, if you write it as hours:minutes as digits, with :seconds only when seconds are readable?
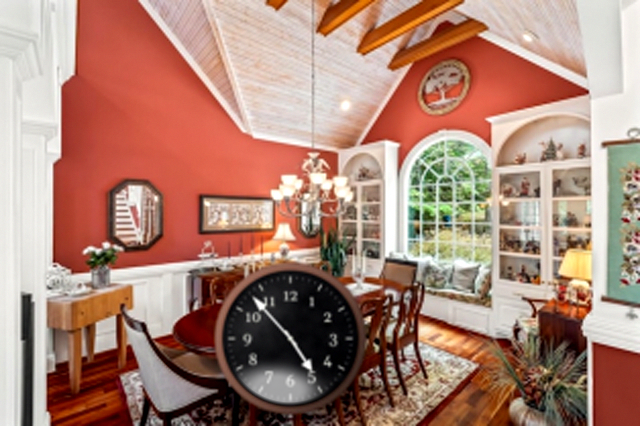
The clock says 4:53
